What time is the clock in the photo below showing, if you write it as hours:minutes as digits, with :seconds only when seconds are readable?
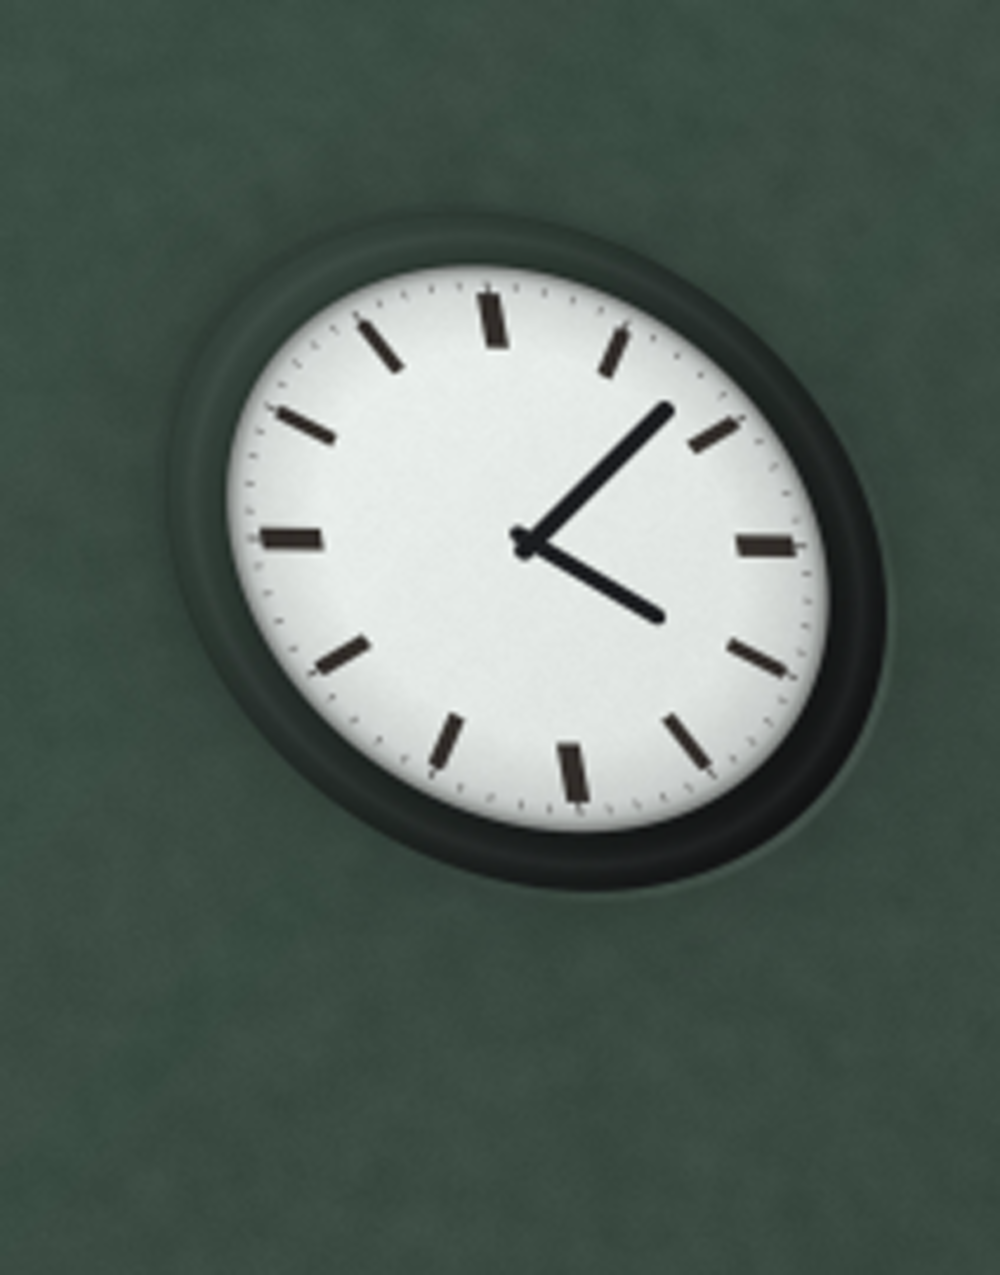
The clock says 4:08
